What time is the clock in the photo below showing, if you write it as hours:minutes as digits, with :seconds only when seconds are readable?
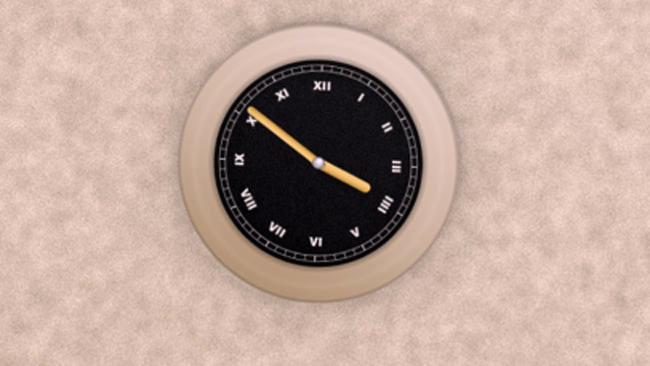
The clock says 3:51
